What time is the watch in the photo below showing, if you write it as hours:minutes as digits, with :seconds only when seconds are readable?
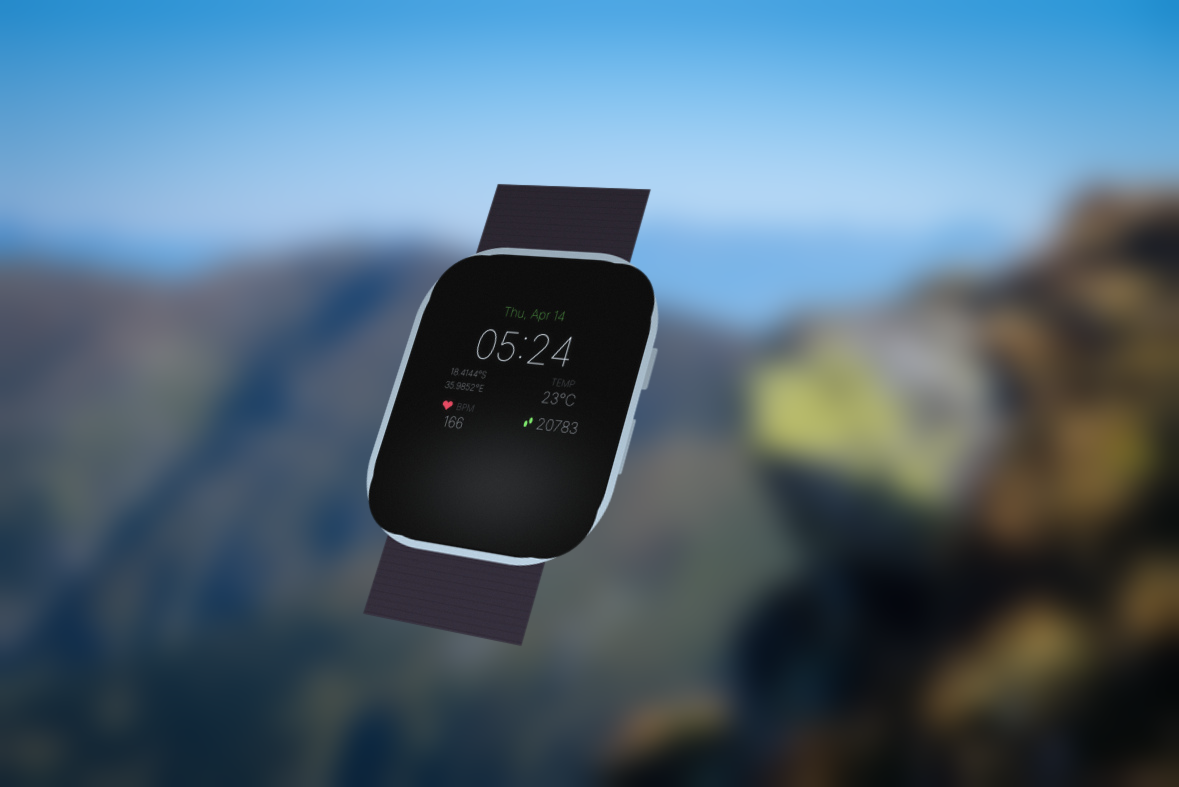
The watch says 5:24
